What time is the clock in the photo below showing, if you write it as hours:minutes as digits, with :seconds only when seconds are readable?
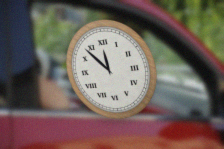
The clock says 11:53
